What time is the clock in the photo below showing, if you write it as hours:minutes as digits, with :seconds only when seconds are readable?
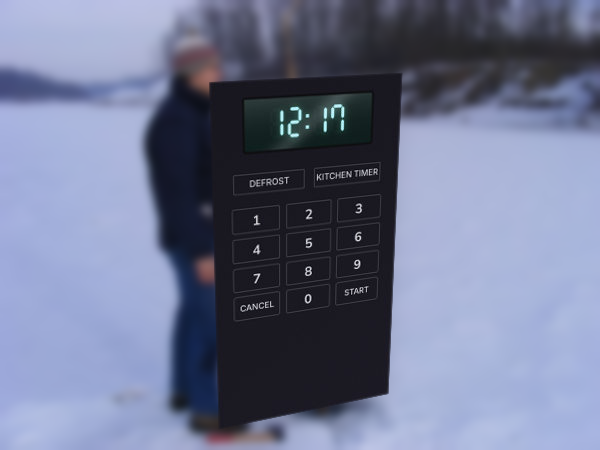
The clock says 12:17
